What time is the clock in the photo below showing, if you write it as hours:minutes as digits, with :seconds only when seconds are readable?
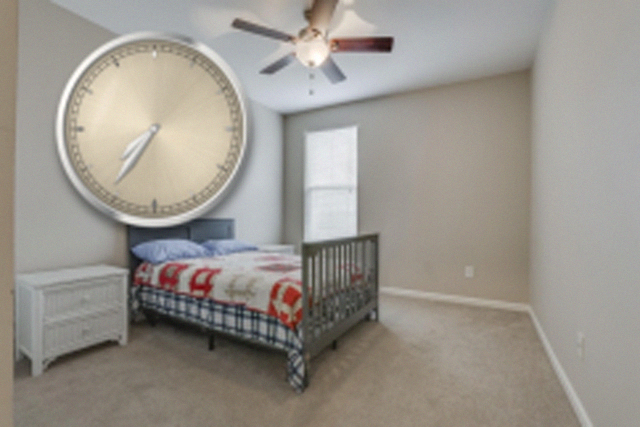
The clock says 7:36
